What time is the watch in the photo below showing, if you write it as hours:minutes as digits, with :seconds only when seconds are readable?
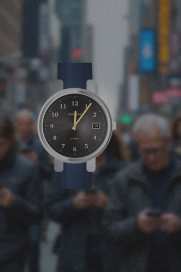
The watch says 12:06
